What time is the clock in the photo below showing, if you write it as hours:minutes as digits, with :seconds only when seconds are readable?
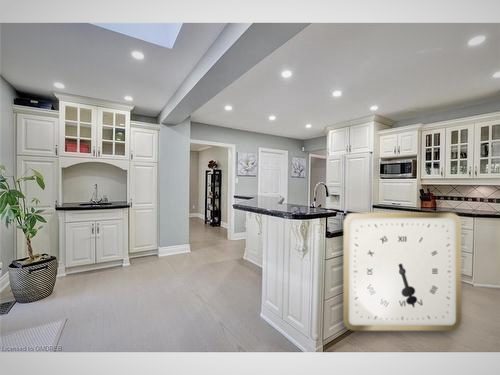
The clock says 5:27
